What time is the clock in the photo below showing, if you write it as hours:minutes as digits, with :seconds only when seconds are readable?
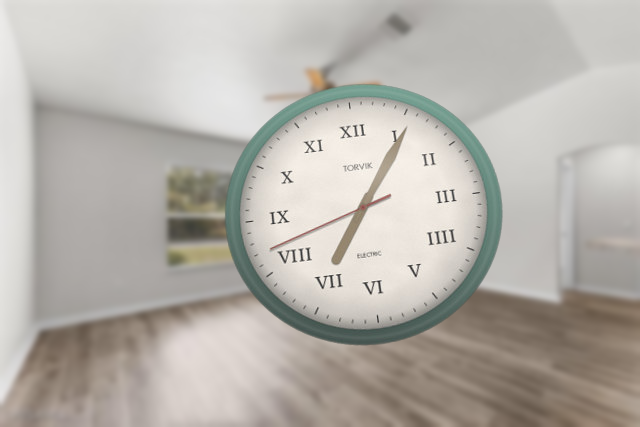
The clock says 7:05:42
